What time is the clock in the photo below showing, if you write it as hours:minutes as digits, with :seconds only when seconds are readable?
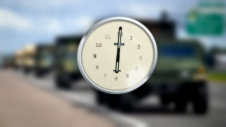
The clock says 6:00
